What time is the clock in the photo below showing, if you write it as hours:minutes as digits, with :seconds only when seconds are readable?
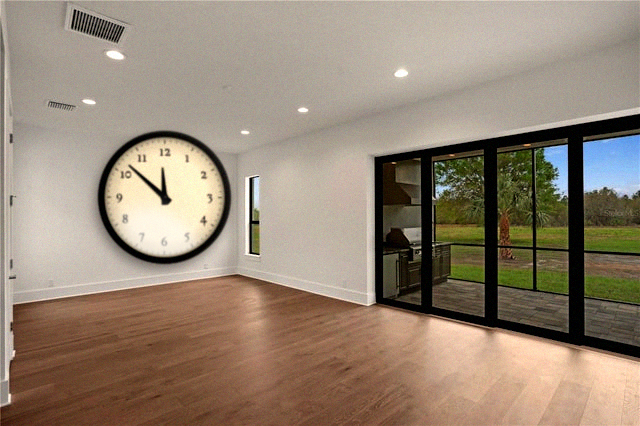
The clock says 11:52
